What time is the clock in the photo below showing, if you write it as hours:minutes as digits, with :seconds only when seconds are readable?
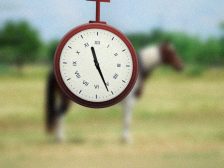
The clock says 11:26
